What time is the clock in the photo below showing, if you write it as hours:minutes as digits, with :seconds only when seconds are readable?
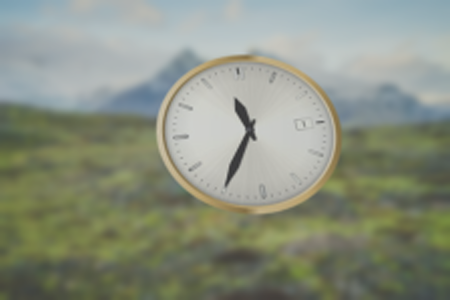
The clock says 11:35
